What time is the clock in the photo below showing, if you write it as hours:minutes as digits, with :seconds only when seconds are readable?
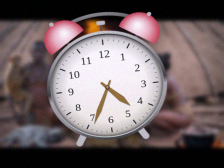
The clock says 4:34
